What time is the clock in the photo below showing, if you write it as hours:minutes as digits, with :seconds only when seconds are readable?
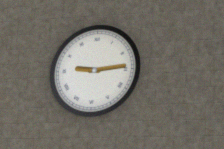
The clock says 9:14
